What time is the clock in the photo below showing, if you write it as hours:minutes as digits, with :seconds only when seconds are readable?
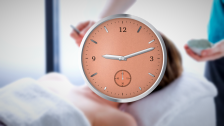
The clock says 9:12
